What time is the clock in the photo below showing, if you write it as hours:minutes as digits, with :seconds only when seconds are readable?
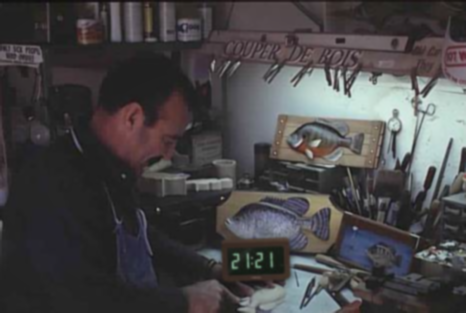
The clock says 21:21
